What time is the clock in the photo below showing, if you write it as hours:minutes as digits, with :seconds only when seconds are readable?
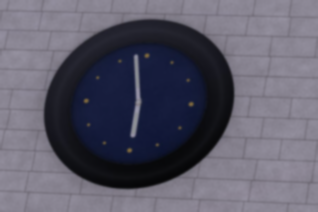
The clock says 5:58
